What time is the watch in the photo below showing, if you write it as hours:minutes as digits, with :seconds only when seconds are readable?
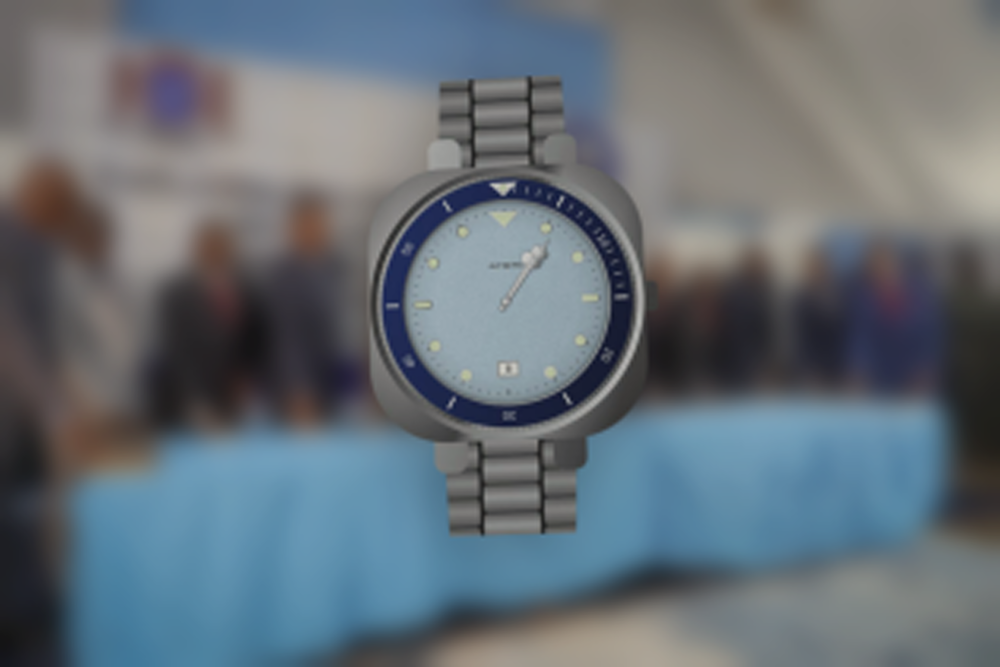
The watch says 1:06
